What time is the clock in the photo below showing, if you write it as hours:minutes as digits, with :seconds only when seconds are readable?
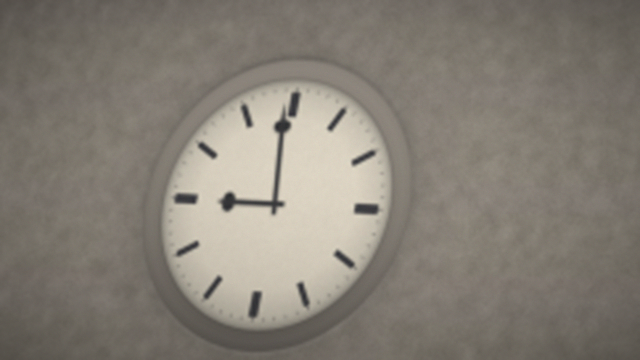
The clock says 8:59
